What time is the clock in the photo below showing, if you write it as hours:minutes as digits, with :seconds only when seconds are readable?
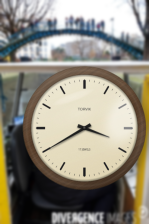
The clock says 3:40
